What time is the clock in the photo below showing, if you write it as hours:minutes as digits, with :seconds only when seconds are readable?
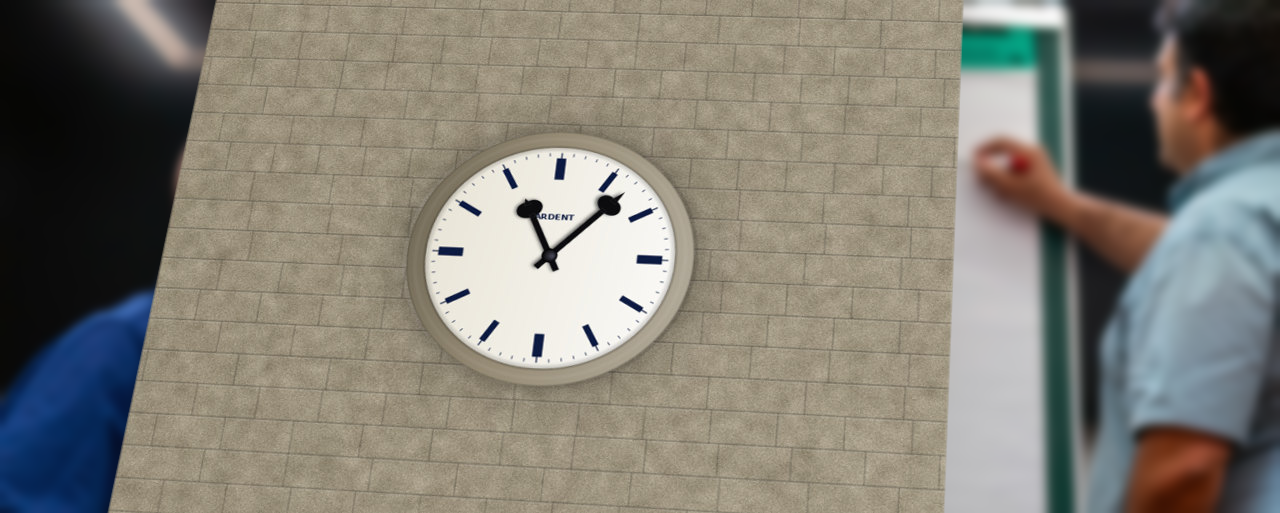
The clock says 11:07
